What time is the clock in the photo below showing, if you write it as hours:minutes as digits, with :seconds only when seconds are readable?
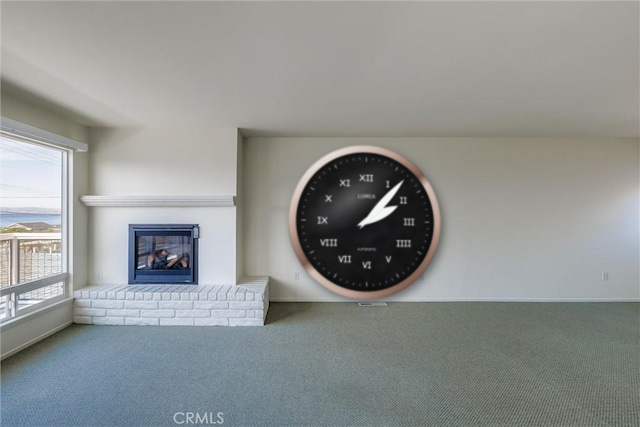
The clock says 2:07
